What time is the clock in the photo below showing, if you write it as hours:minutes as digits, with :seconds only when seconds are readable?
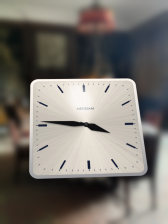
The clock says 3:46
